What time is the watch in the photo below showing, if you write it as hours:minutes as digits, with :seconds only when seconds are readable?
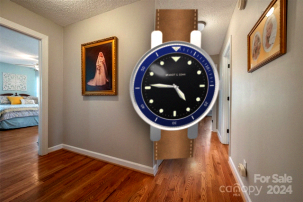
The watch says 4:46
